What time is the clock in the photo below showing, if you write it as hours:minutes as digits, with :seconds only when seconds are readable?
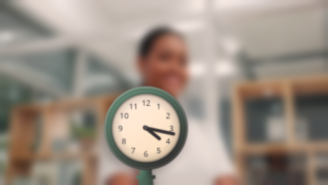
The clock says 4:17
